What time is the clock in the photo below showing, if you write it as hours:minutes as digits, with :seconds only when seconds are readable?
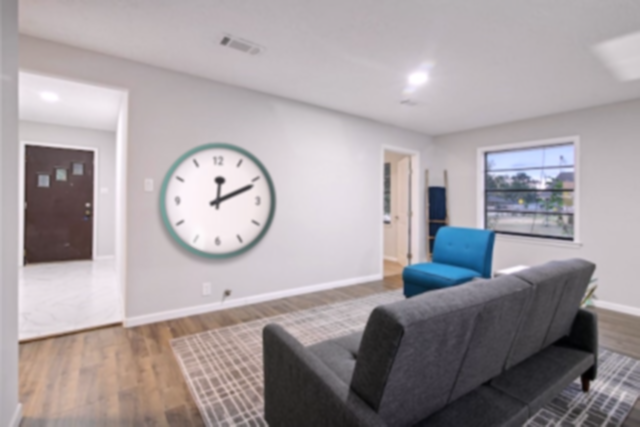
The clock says 12:11
